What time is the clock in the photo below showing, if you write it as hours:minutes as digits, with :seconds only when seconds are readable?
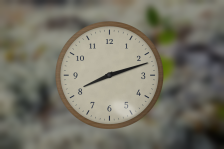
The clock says 8:12
